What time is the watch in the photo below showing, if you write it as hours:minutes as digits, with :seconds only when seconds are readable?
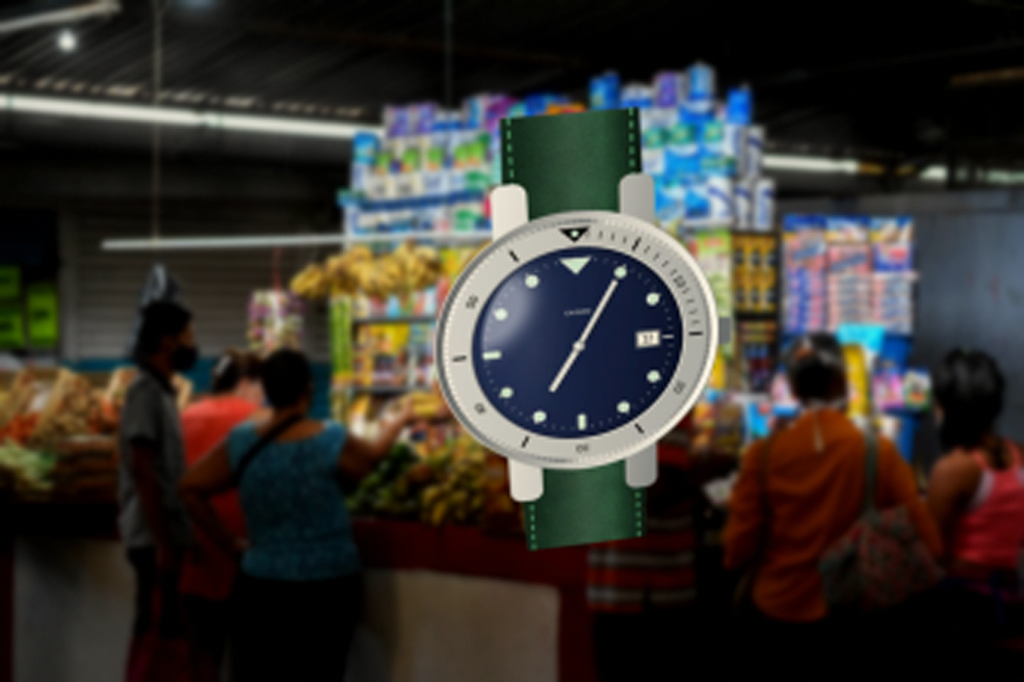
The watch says 7:05
